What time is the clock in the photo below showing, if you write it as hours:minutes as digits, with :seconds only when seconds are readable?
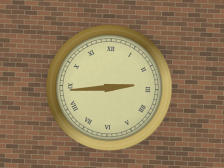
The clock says 2:44
